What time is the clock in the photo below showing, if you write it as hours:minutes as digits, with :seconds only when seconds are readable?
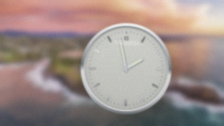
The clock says 1:58
